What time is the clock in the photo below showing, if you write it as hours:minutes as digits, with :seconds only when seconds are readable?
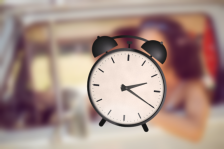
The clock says 2:20
